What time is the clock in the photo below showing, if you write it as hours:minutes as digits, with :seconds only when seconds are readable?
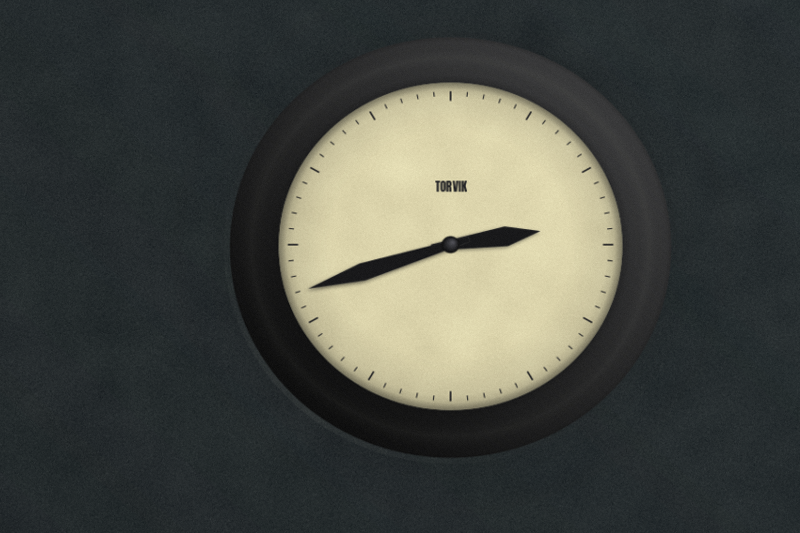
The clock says 2:42
